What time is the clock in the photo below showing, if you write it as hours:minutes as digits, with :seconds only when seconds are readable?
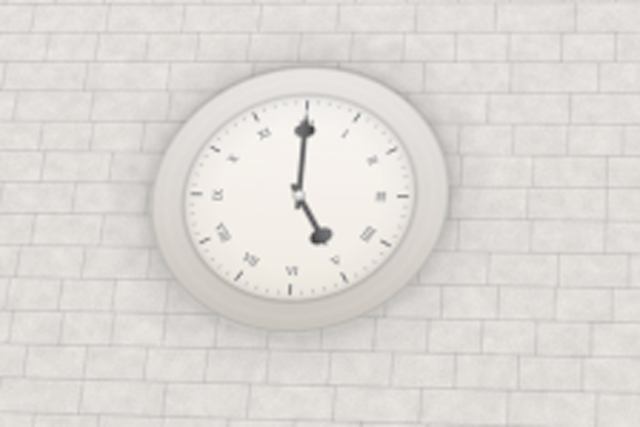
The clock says 5:00
